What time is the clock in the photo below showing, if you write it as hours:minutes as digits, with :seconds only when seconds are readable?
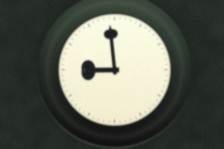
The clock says 8:59
